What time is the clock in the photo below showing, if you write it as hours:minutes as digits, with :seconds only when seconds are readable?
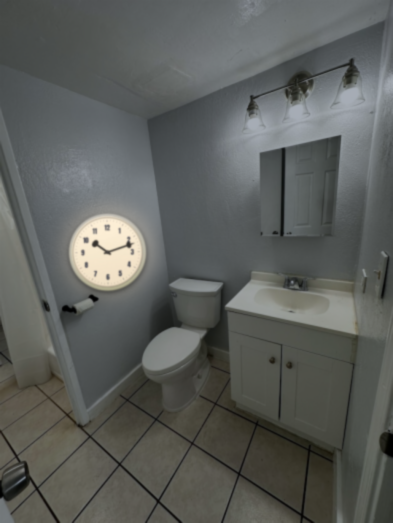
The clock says 10:12
